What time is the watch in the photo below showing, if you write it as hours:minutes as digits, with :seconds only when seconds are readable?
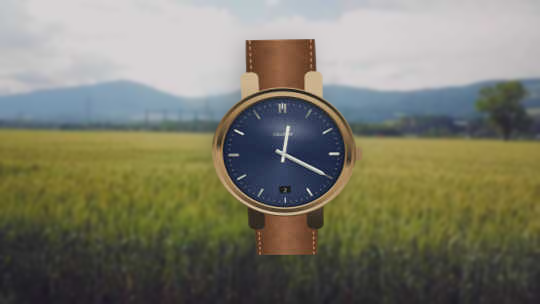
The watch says 12:20
